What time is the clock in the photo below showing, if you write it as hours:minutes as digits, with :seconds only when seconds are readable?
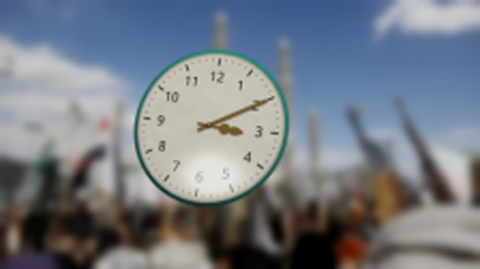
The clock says 3:10
